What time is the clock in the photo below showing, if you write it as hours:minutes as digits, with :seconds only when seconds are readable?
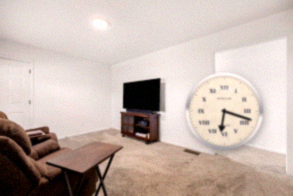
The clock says 6:18
